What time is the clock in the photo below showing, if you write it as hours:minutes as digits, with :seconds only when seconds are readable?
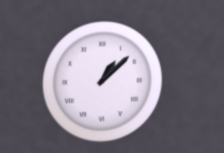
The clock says 1:08
